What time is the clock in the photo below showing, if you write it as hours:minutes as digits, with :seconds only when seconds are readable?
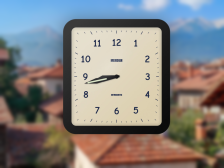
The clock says 8:43
